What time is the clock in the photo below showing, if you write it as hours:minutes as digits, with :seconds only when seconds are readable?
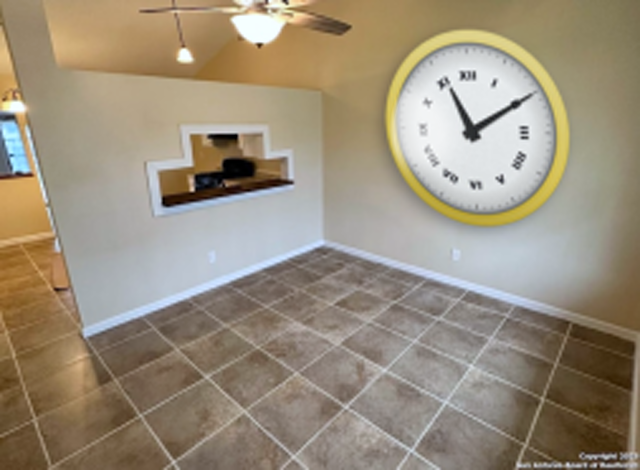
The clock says 11:10
